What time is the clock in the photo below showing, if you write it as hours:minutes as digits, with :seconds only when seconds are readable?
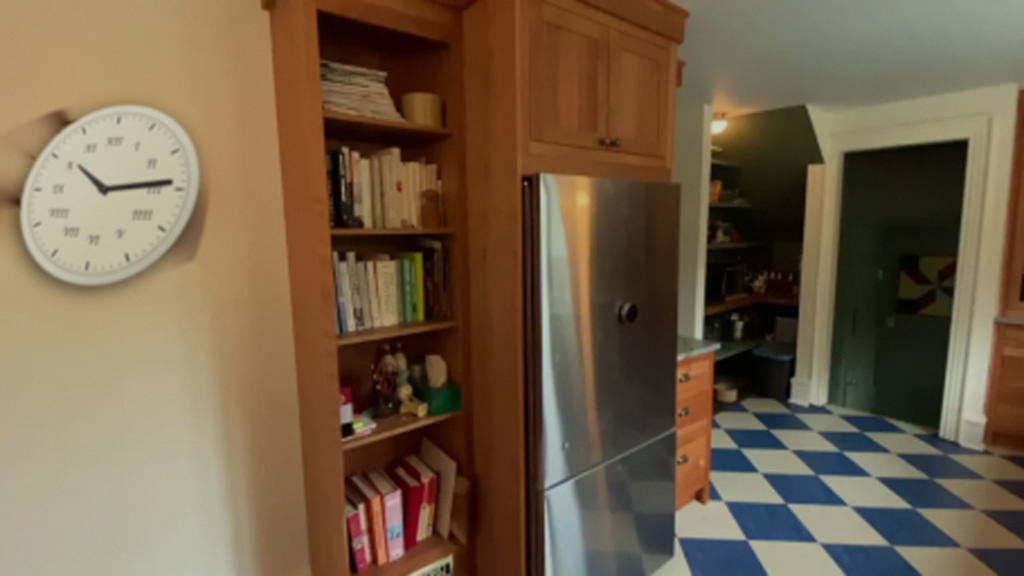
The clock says 10:14
